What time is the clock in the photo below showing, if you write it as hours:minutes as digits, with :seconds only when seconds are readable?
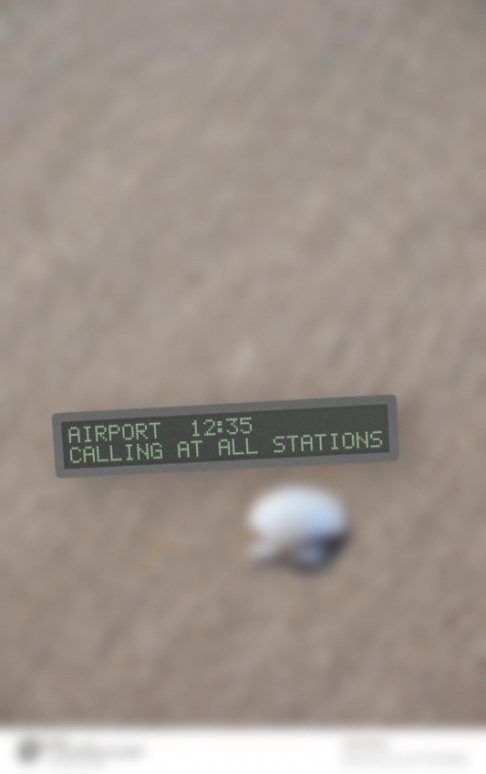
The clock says 12:35
